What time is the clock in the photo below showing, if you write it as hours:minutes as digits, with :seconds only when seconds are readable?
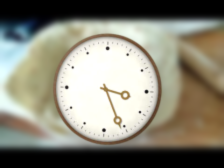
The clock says 3:26
